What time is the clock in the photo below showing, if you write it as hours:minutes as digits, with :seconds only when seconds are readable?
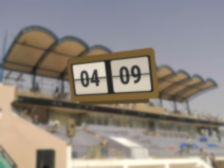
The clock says 4:09
